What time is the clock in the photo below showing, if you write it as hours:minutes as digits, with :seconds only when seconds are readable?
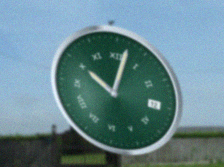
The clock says 10:02
